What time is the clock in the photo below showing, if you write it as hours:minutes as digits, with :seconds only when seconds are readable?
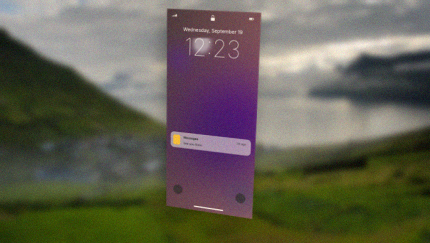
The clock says 12:23
